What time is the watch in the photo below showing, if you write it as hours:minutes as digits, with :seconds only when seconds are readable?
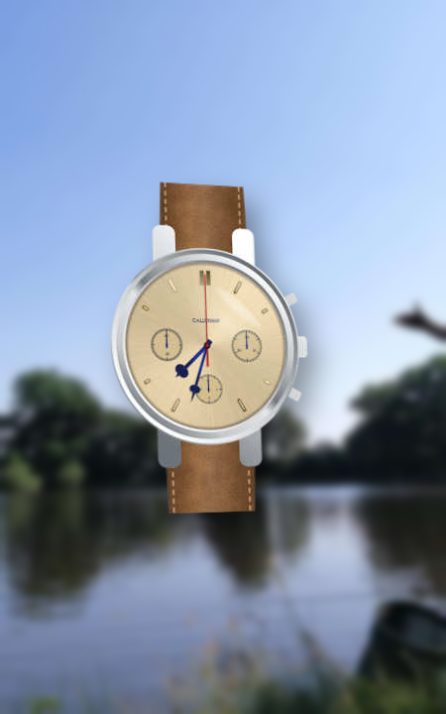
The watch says 7:33
